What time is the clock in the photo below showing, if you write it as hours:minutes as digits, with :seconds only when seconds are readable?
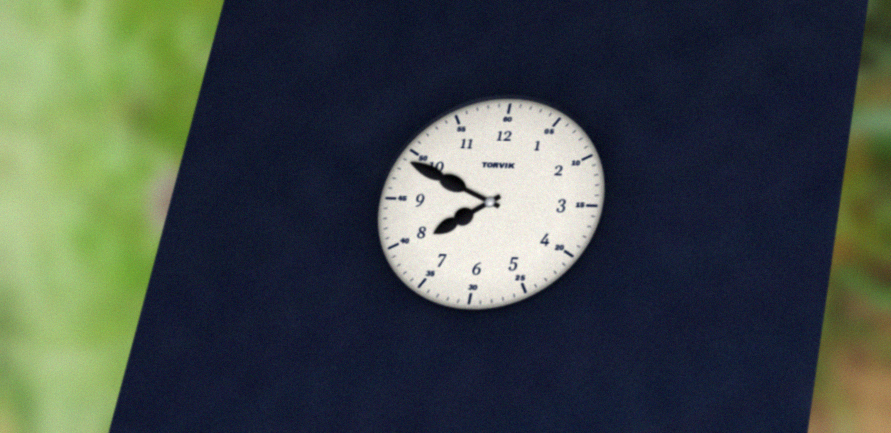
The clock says 7:49
